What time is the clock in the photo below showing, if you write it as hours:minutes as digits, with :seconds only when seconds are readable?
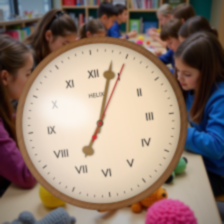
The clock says 7:03:05
